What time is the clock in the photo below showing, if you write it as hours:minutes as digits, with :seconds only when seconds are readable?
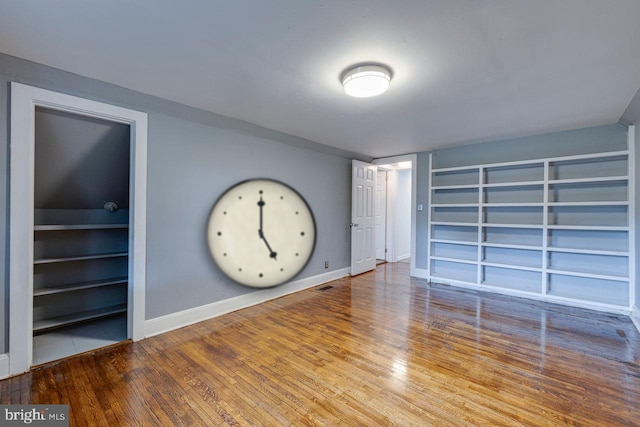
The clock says 5:00
